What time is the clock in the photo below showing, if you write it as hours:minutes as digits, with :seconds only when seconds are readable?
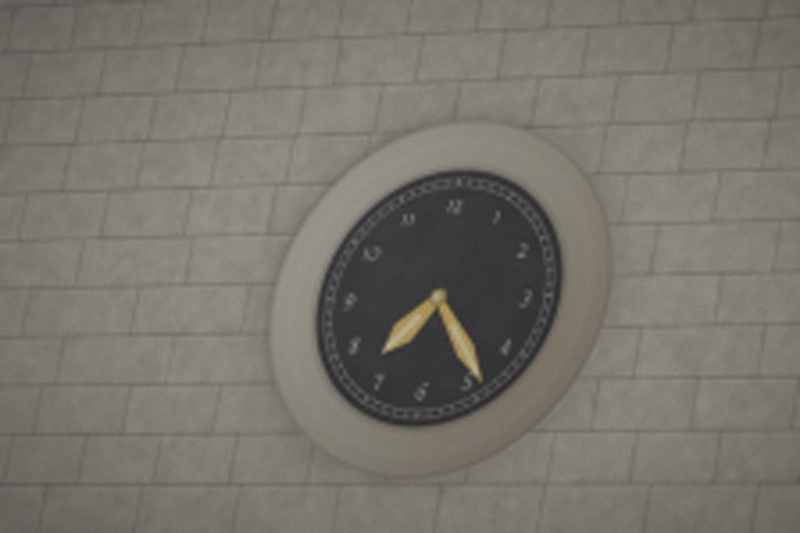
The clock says 7:24
